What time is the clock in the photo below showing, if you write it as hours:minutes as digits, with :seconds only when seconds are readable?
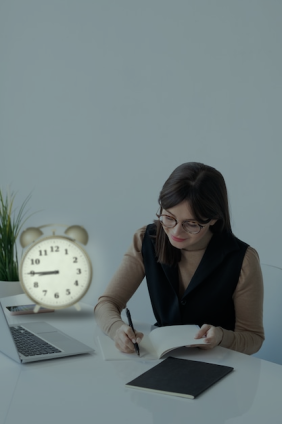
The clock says 8:45
